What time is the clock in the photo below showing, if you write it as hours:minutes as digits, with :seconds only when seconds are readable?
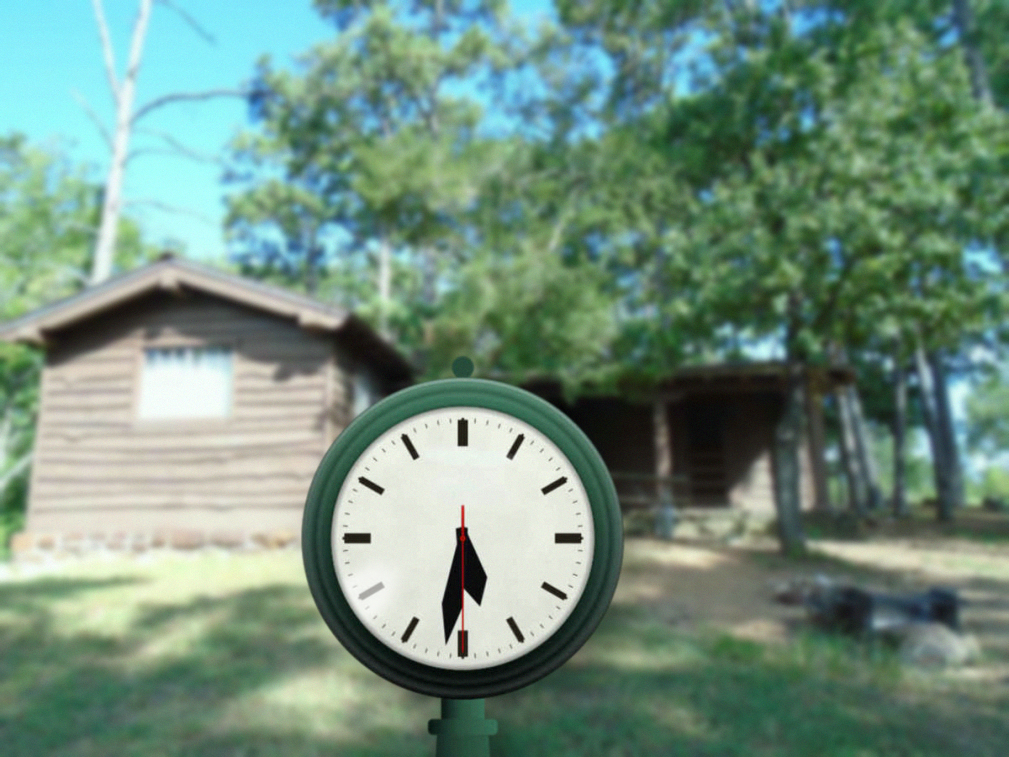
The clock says 5:31:30
